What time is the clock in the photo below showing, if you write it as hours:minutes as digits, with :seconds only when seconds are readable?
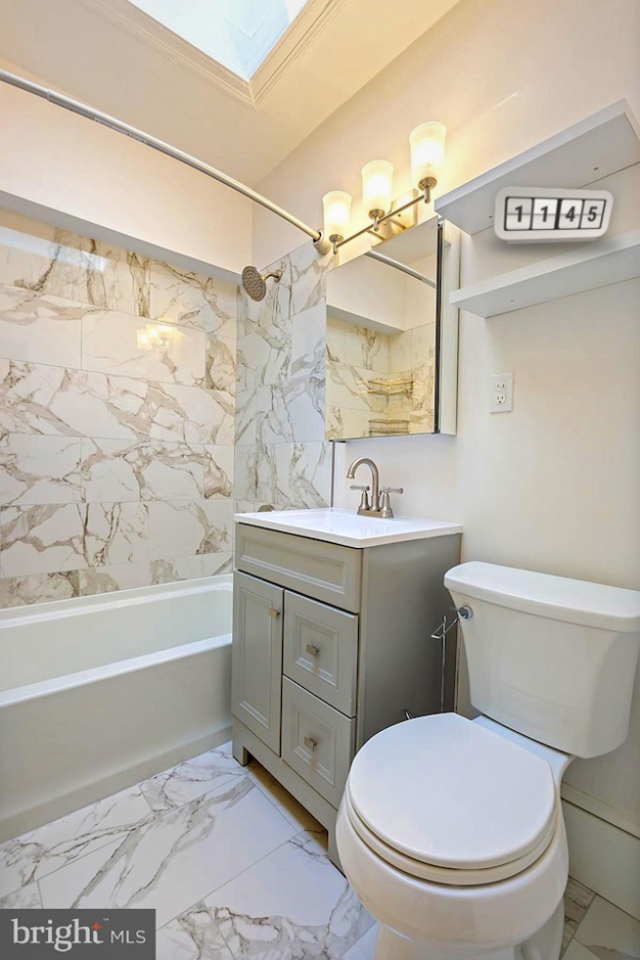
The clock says 11:45
